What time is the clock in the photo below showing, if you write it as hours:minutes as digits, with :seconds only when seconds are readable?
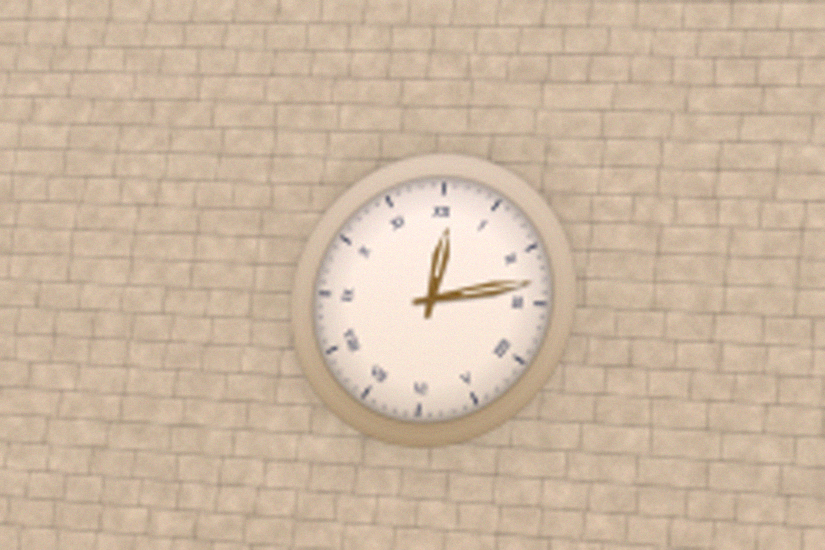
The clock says 12:13
